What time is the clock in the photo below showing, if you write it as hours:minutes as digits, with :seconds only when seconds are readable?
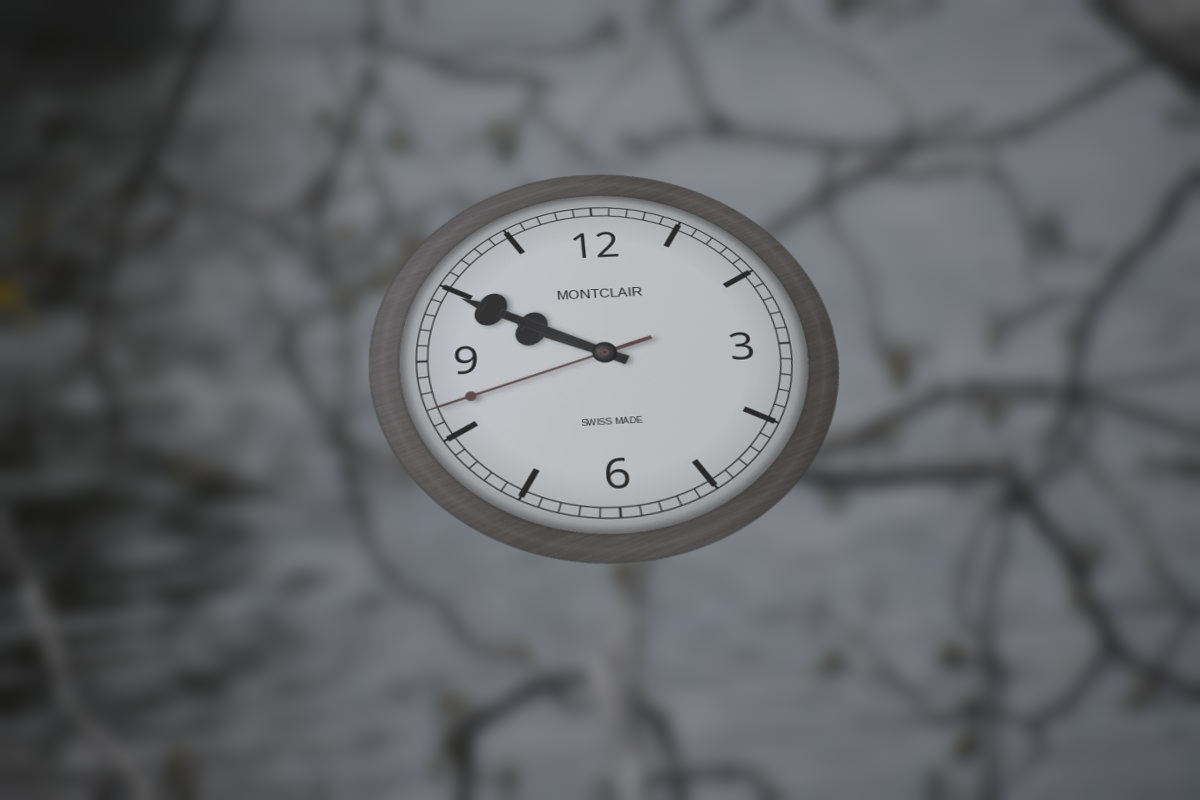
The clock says 9:49:42
